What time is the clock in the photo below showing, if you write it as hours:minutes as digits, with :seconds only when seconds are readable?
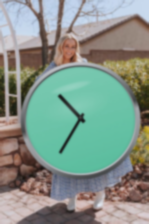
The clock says 10:35
